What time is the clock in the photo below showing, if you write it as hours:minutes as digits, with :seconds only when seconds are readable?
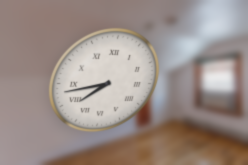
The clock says 7:43
